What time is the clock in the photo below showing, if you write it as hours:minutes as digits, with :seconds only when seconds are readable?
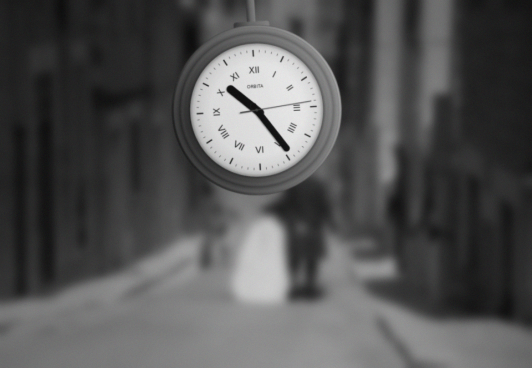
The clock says 10:24:14
